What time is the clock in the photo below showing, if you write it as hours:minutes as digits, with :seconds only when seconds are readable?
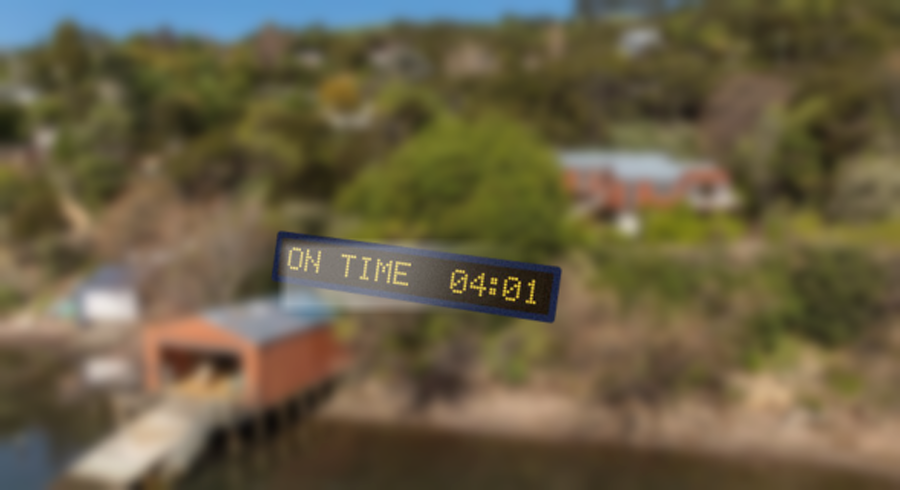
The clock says 4:01
